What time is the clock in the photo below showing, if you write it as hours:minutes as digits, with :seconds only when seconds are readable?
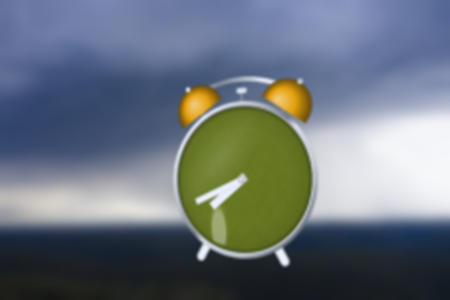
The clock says 7:41
